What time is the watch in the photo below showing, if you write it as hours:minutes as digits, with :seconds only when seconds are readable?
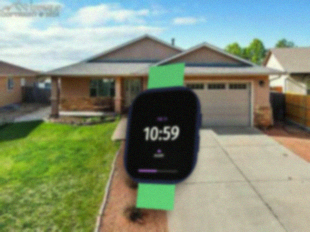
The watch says 10:59
